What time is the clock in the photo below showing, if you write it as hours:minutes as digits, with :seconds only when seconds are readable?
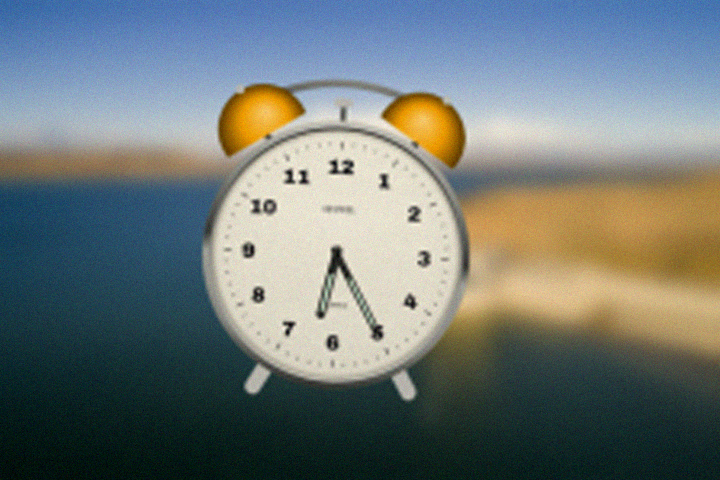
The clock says 6:25
